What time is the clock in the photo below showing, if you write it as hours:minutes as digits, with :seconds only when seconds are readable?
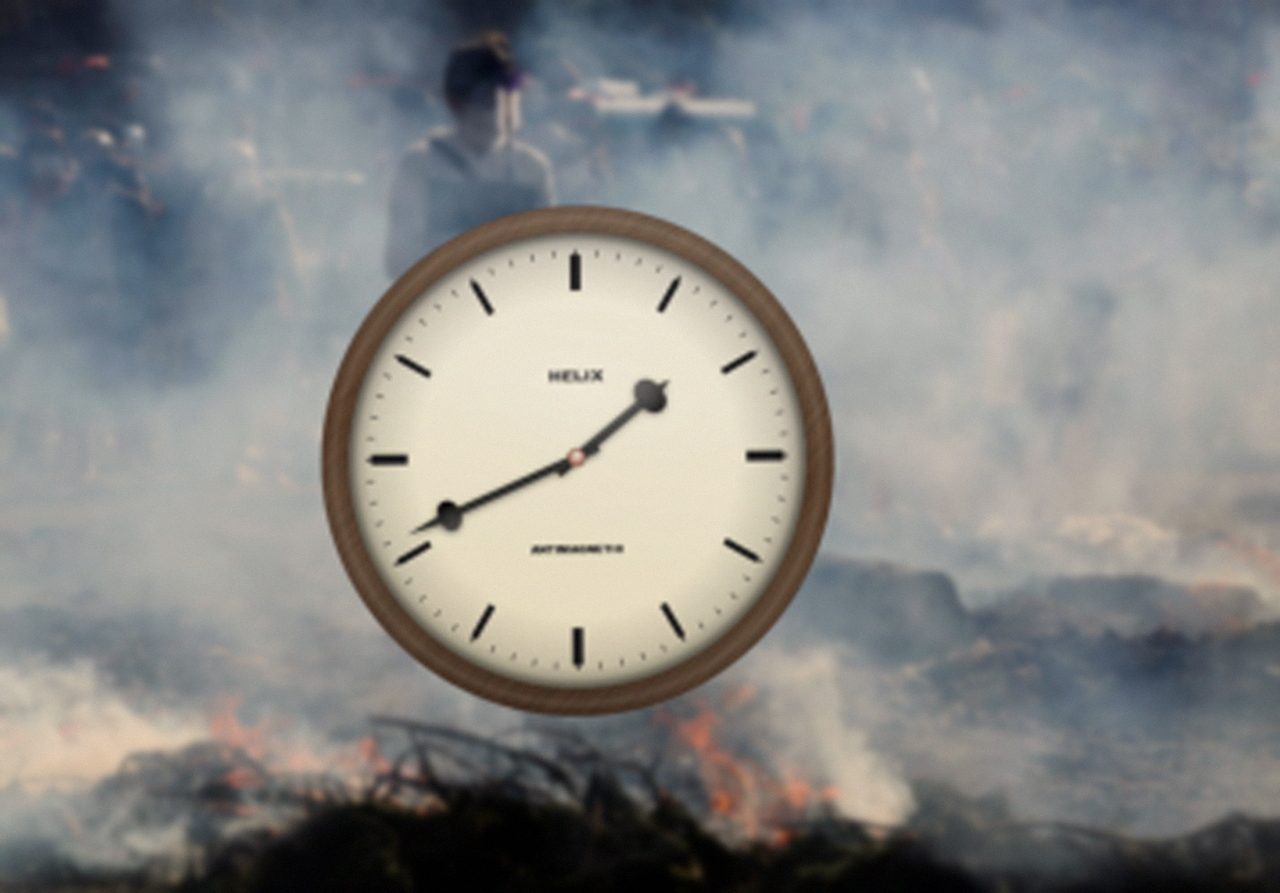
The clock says 1:41
